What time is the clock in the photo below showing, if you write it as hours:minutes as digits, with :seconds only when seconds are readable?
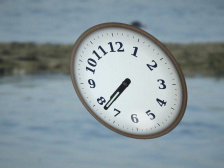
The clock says 7:38
